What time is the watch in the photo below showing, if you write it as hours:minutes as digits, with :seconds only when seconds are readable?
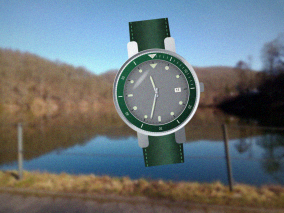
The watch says 11:33
